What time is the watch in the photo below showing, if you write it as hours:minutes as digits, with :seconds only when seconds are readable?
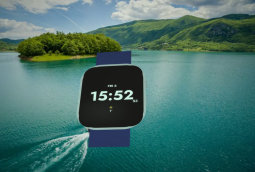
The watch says 15:52
